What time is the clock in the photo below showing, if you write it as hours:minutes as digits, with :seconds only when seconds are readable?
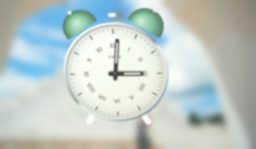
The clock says 3:01
